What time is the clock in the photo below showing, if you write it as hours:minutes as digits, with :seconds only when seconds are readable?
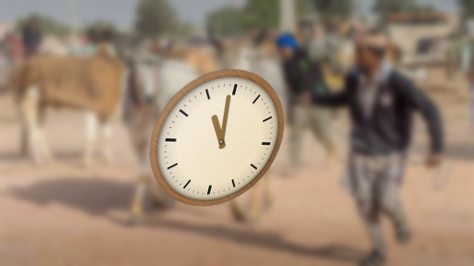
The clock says 10:59
